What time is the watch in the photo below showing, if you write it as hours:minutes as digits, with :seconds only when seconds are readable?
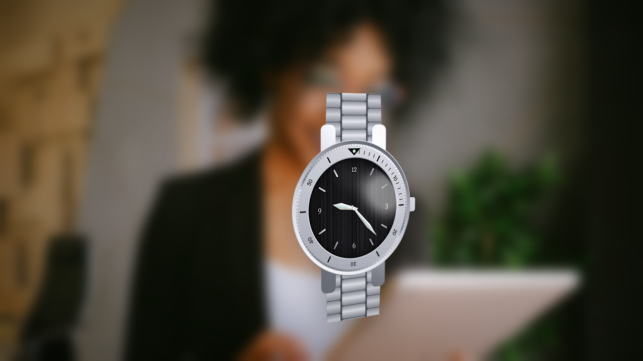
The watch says 9:23
